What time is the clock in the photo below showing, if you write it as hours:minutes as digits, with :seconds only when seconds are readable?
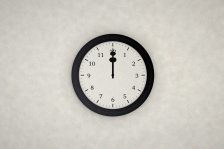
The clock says 12:00
